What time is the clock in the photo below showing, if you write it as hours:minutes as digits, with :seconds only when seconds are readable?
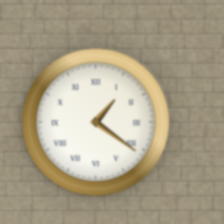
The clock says 1:21
